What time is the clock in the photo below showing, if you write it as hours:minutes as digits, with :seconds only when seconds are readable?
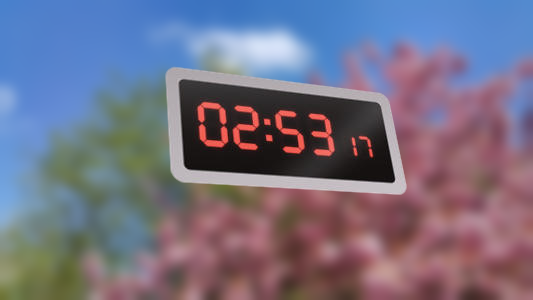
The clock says 2:53:17
